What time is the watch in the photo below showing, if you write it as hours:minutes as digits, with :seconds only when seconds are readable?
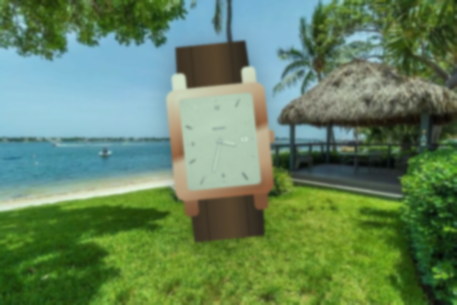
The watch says 3:33
